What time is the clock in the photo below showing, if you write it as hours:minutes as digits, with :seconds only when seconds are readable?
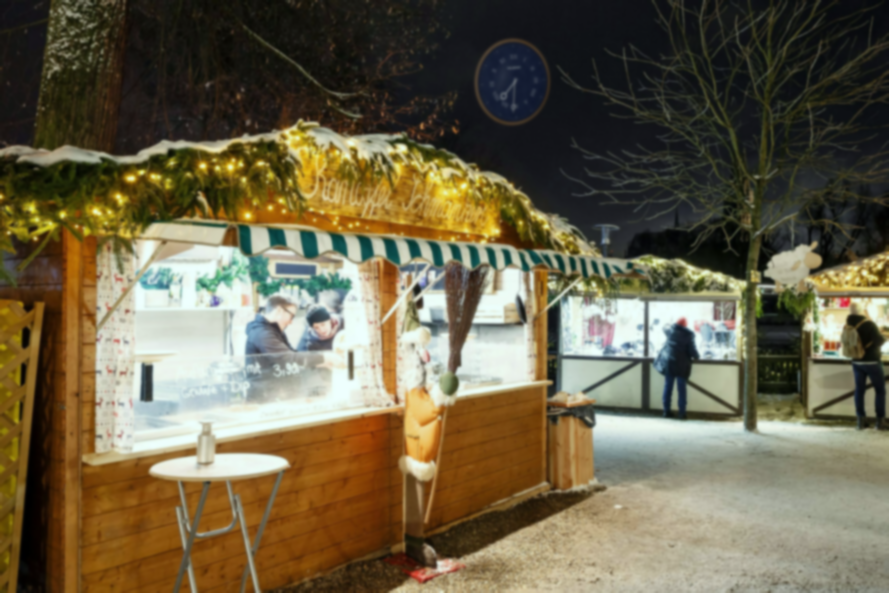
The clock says 7:31
